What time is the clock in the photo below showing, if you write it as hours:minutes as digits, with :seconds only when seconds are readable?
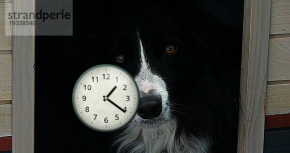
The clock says 1:21
